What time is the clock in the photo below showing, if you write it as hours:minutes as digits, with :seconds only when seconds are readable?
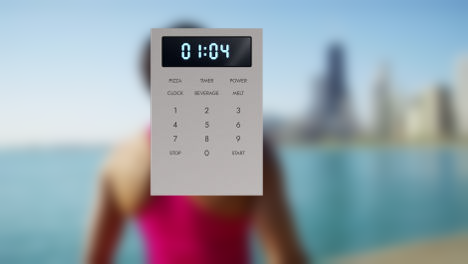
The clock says 1:04
